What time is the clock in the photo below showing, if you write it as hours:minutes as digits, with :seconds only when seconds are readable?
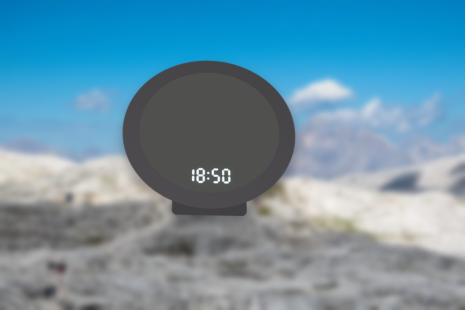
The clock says 18:50
